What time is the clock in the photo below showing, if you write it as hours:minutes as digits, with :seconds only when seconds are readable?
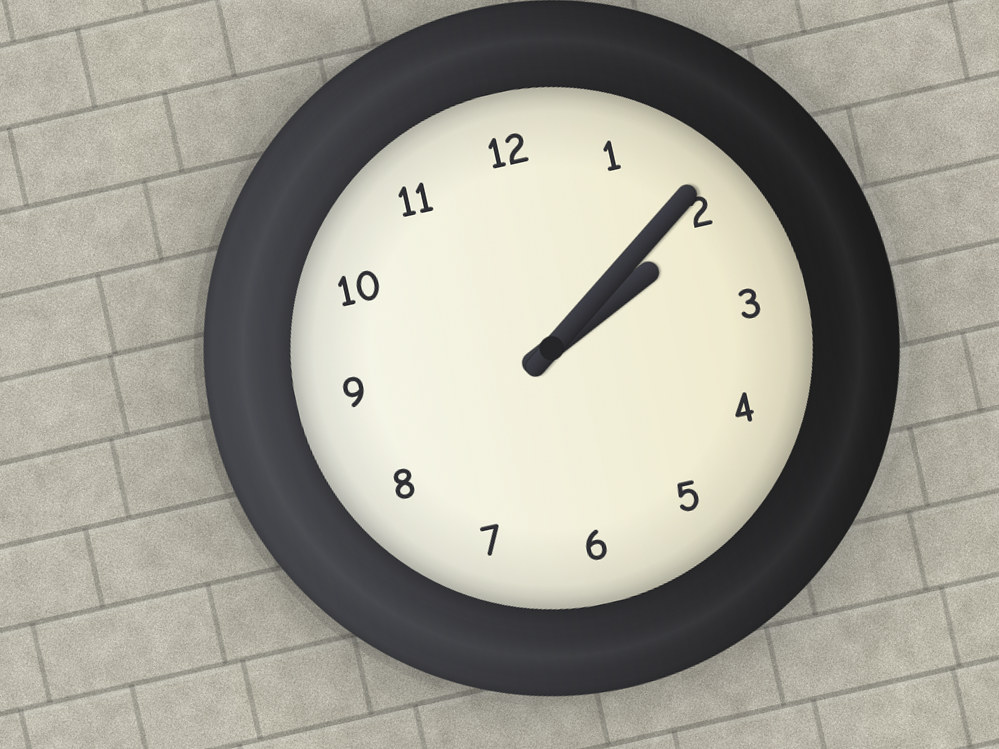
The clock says 2:09
